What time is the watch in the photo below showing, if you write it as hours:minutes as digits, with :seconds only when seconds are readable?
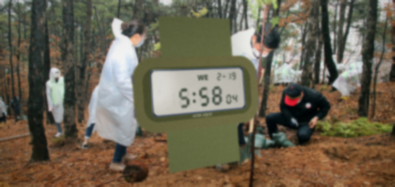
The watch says 5:58
